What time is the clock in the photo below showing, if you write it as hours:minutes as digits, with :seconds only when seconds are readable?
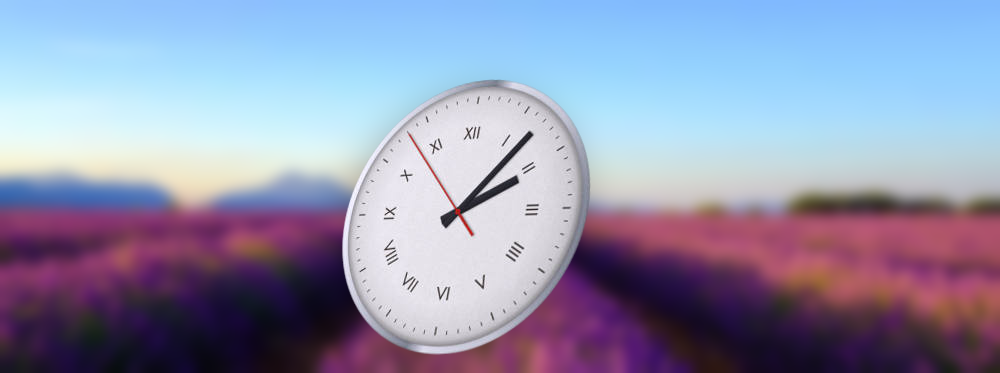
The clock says 2:06:53
